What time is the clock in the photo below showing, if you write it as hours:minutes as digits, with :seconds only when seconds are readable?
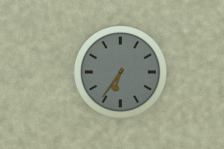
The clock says 6:36
